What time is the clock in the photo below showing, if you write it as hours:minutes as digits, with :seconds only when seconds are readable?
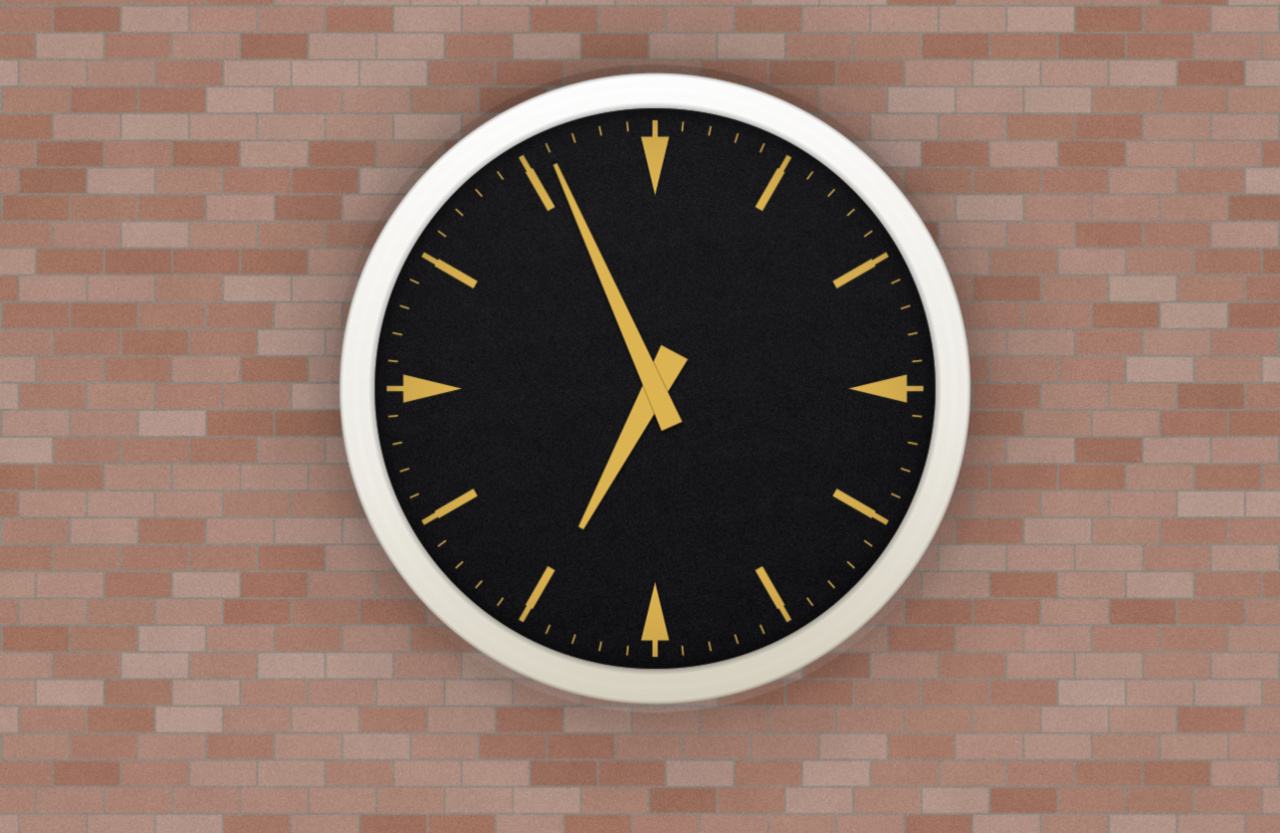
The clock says 6:56
